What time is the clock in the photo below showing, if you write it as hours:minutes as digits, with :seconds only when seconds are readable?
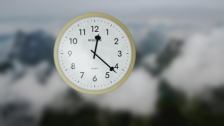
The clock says 12:22
